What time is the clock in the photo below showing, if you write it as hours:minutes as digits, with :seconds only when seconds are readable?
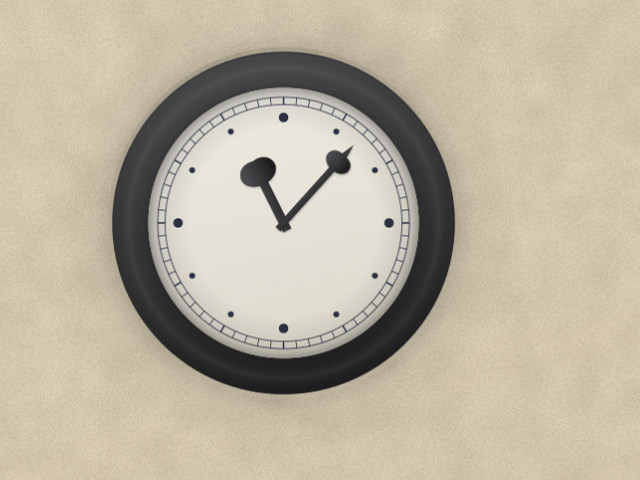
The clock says 11:07
